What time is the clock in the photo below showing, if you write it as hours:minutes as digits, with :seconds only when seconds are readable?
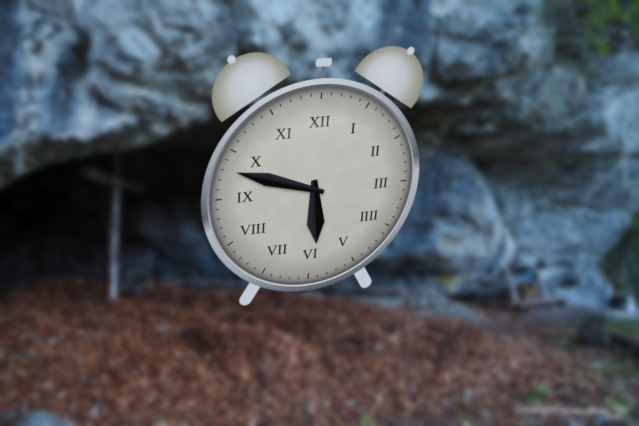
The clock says 5:48
